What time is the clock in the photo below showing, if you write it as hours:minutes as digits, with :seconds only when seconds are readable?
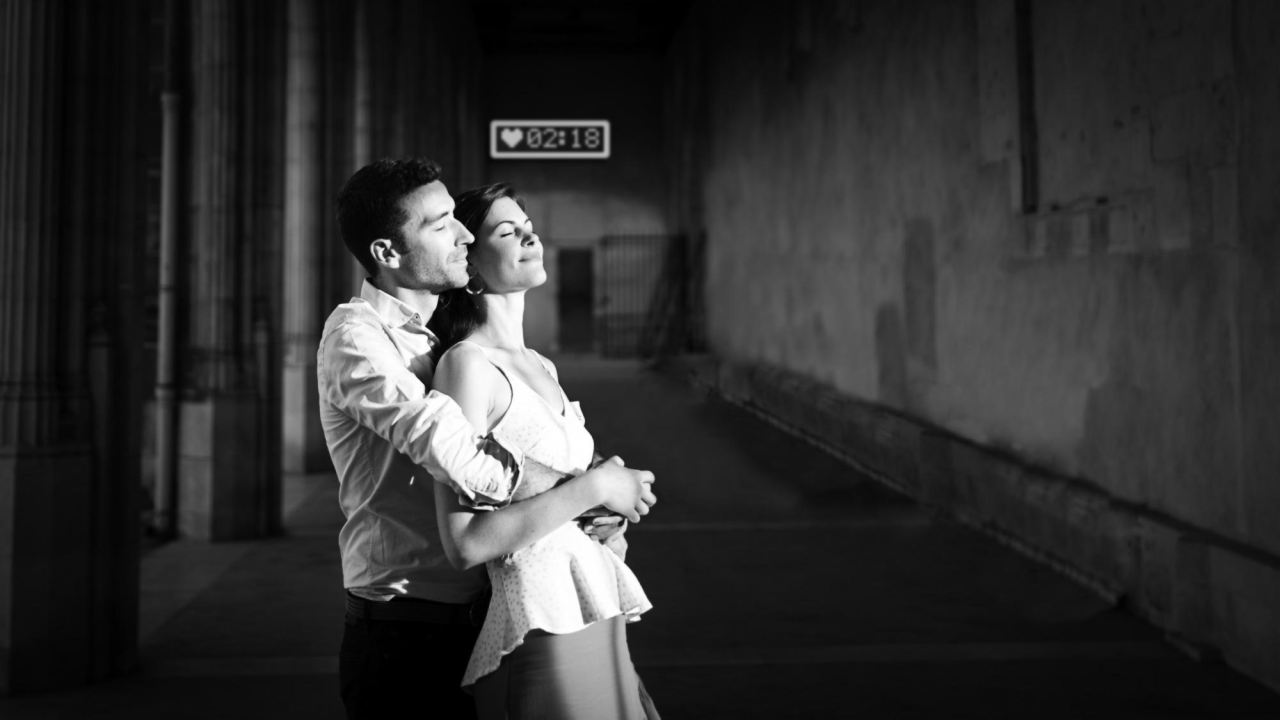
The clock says 2:18
